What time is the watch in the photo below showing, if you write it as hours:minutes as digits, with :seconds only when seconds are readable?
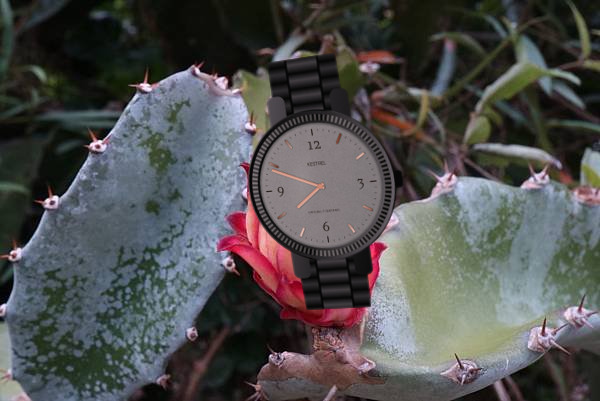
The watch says 7:49
